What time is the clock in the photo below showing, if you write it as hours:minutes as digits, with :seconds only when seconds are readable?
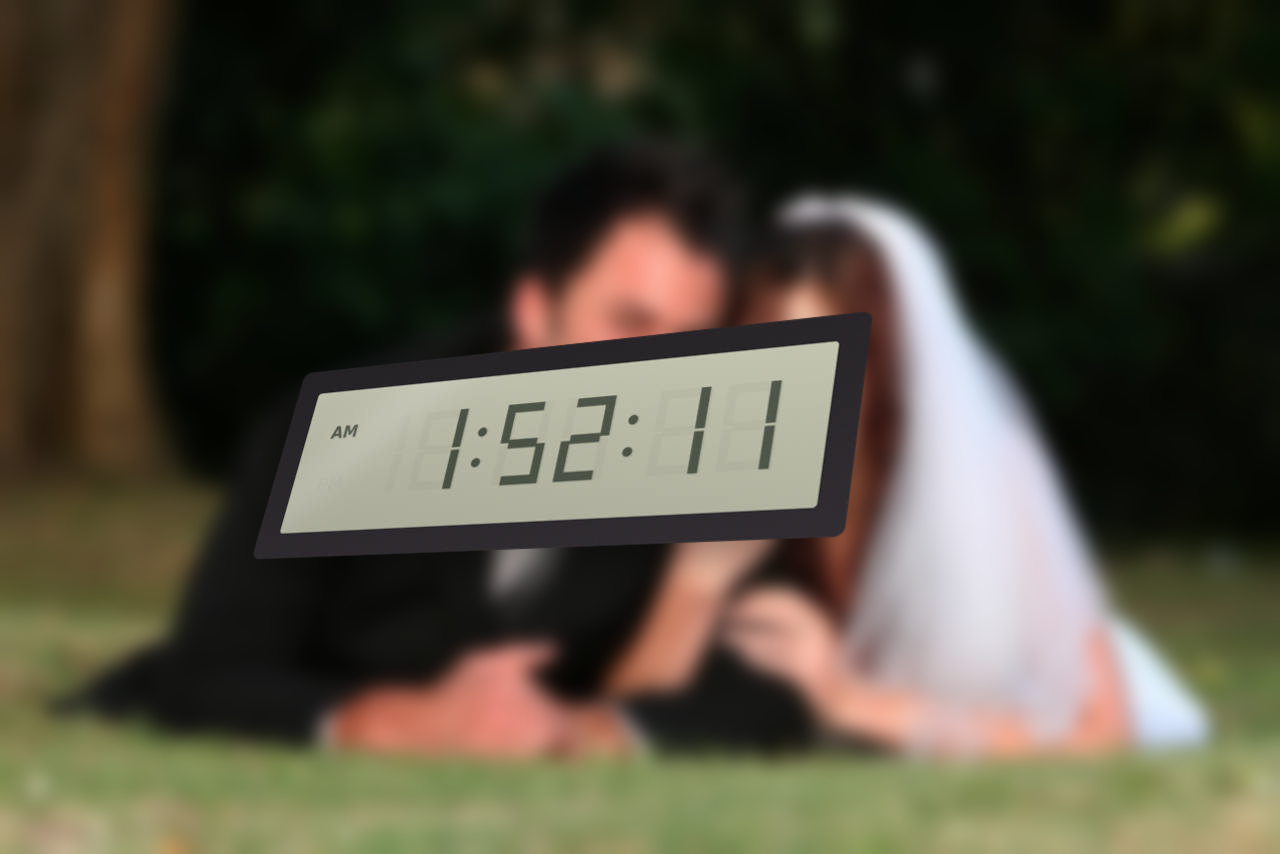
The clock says 1:52:11
